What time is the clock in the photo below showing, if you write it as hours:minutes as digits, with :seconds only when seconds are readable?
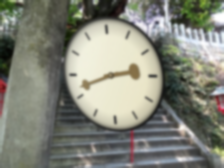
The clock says 2:42
